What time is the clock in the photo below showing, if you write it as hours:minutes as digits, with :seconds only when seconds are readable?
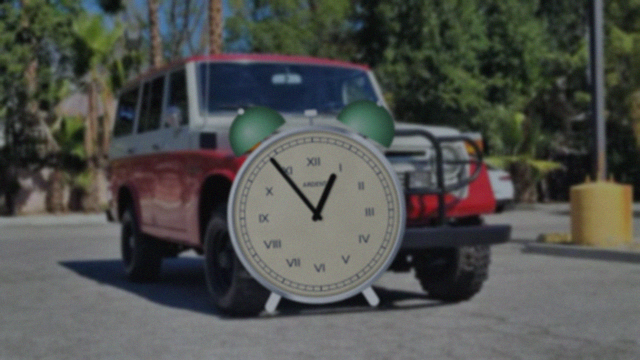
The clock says 12:54
